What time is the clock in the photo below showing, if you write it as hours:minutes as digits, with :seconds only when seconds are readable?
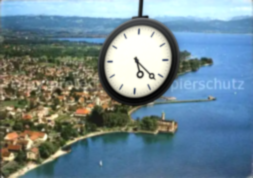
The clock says 5:22
